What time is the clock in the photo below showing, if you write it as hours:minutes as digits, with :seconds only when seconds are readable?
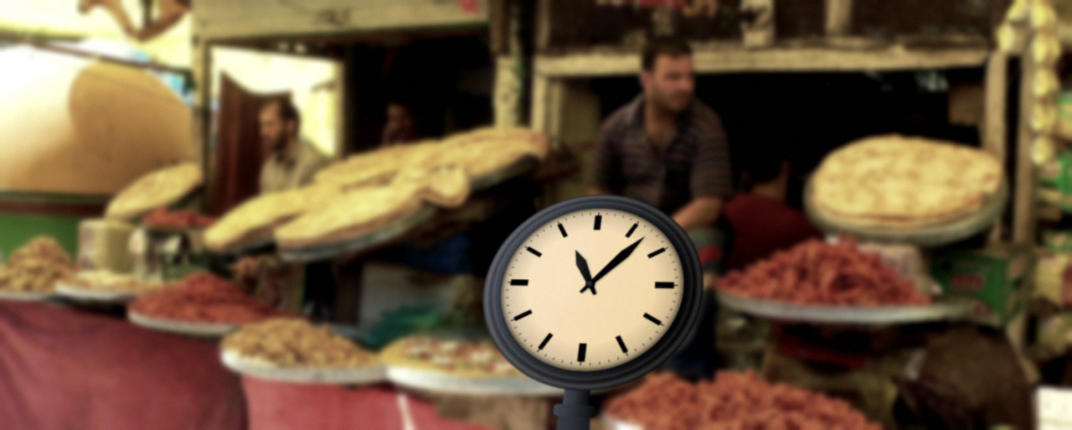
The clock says 11:07
